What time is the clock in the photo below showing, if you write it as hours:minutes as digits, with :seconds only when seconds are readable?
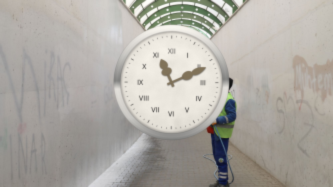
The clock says 11:11
